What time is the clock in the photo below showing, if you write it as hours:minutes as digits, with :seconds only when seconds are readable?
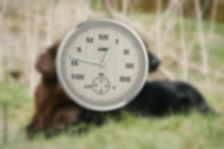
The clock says 12:47
